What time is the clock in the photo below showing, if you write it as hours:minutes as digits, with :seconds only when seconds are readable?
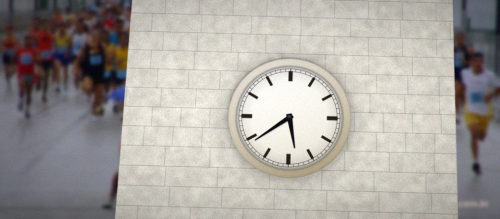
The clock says 5:39
